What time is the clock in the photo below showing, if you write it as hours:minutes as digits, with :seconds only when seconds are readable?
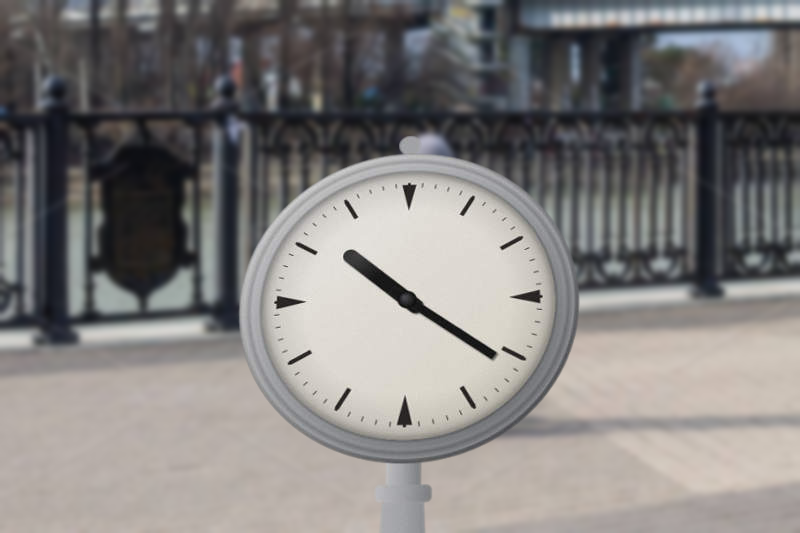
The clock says 10:21
